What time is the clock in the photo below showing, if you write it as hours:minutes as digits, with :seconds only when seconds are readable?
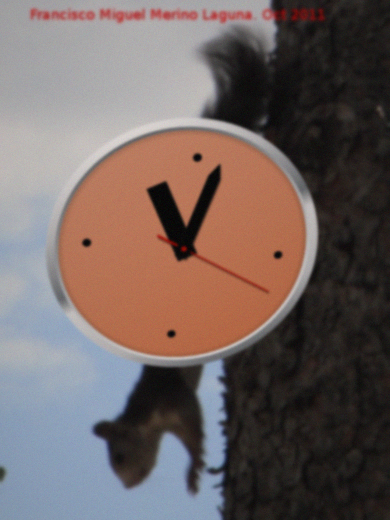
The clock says 11:02:19
